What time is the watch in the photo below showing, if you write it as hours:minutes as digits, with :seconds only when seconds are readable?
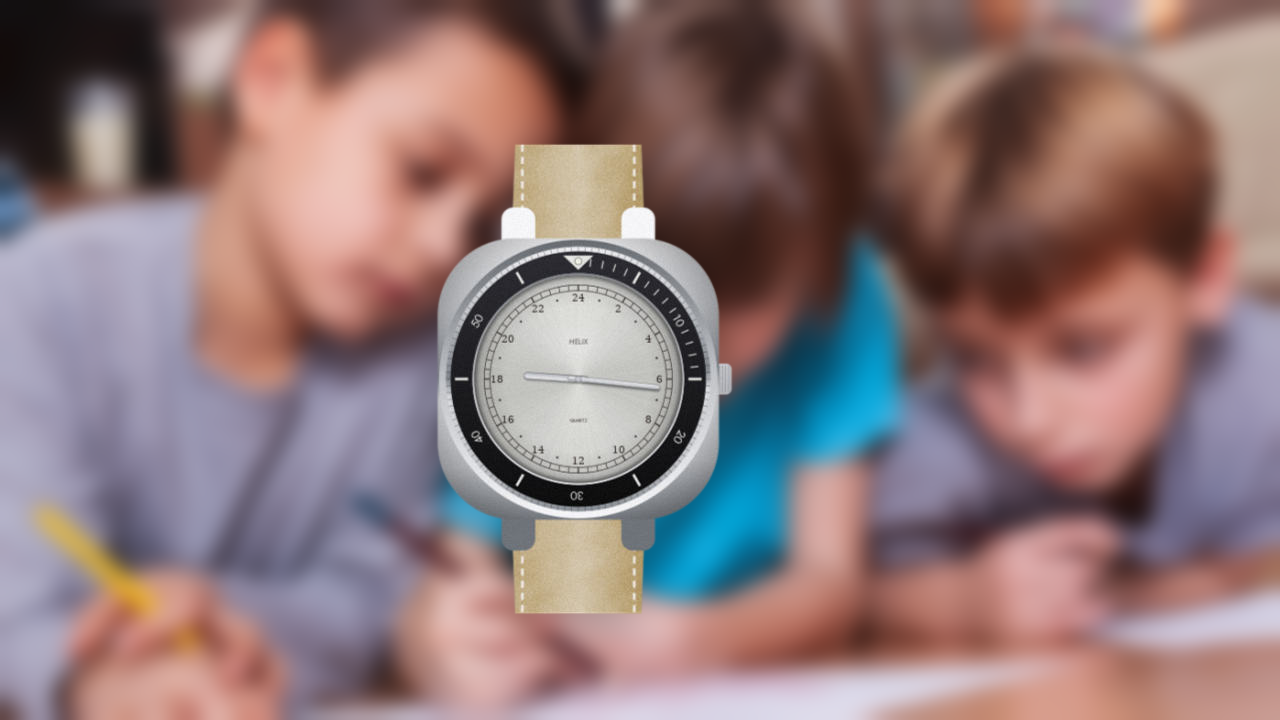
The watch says 18:16
